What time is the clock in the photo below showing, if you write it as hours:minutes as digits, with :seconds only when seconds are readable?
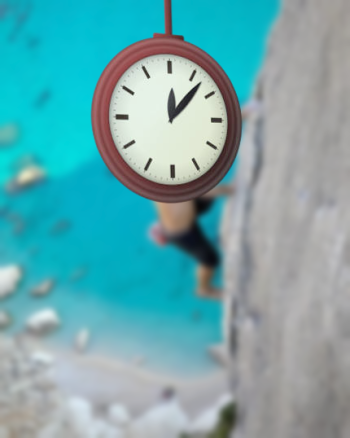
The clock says 12:07
